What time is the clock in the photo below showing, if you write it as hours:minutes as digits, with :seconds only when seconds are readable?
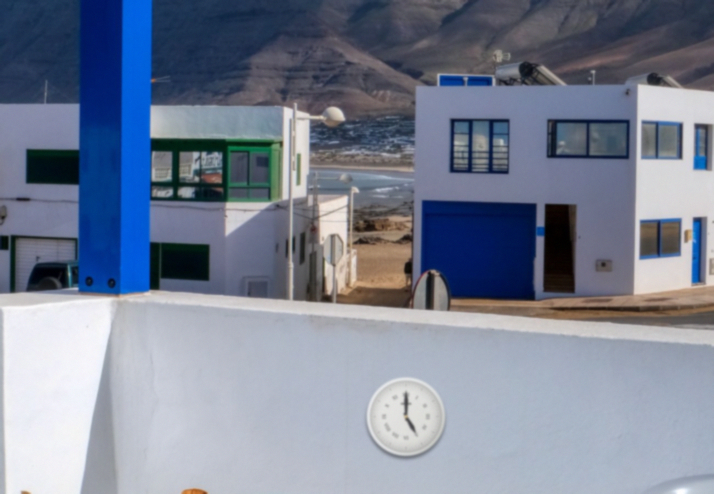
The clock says 5:00
